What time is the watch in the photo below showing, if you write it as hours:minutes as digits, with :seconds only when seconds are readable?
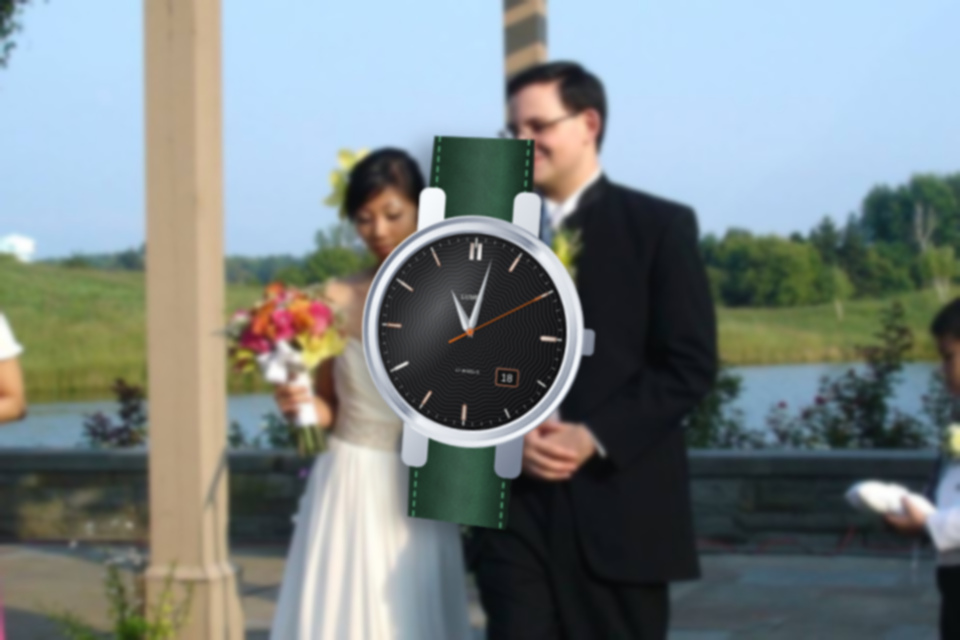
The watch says 11:02:10
